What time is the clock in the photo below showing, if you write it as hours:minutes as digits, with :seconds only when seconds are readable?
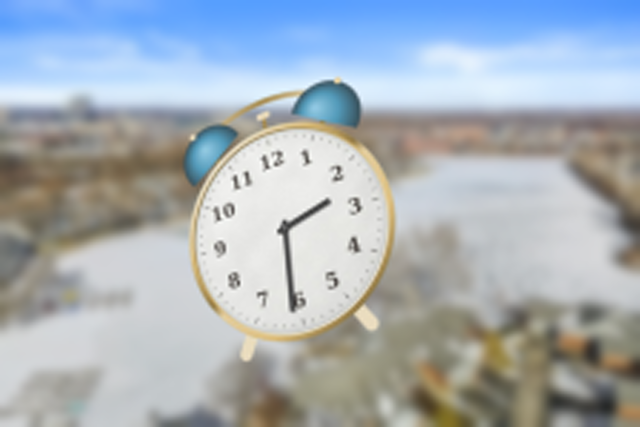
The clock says 2:31
